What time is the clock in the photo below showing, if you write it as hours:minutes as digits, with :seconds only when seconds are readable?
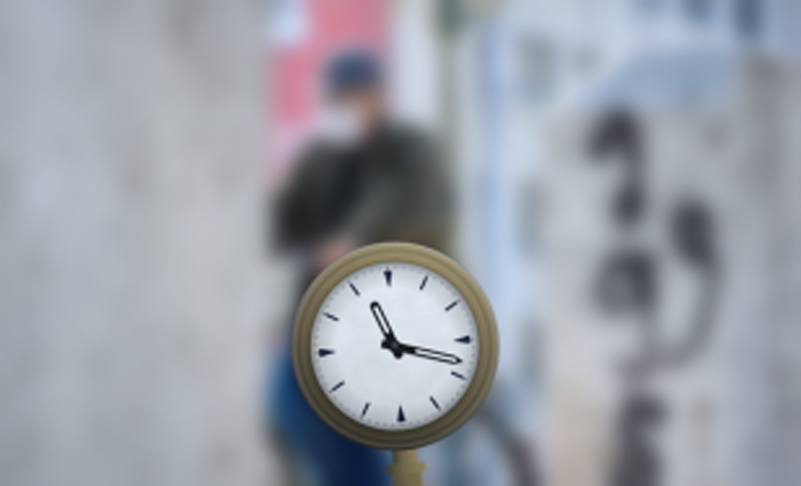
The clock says 11:18
